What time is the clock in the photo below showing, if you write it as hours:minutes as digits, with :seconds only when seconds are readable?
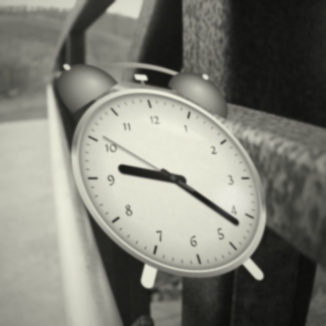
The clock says 9:21:51
